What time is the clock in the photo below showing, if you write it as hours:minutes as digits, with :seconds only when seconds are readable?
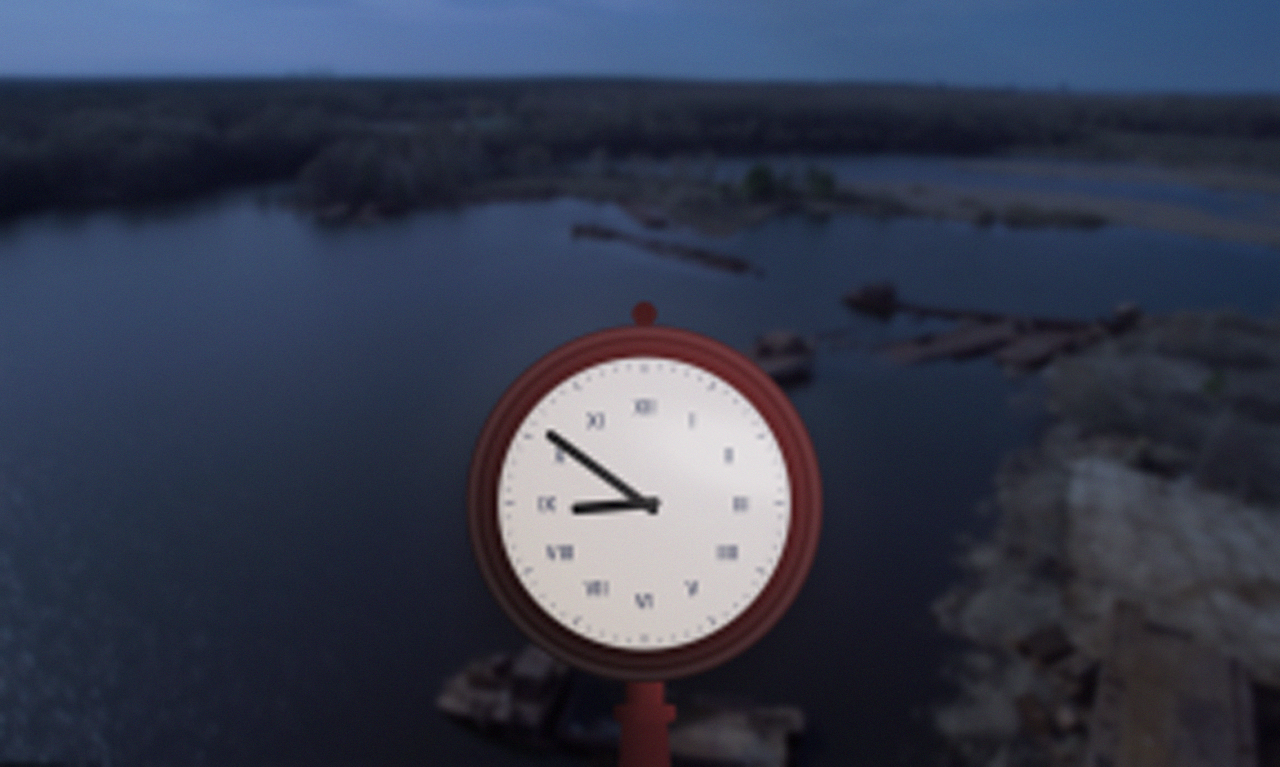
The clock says 8:51
